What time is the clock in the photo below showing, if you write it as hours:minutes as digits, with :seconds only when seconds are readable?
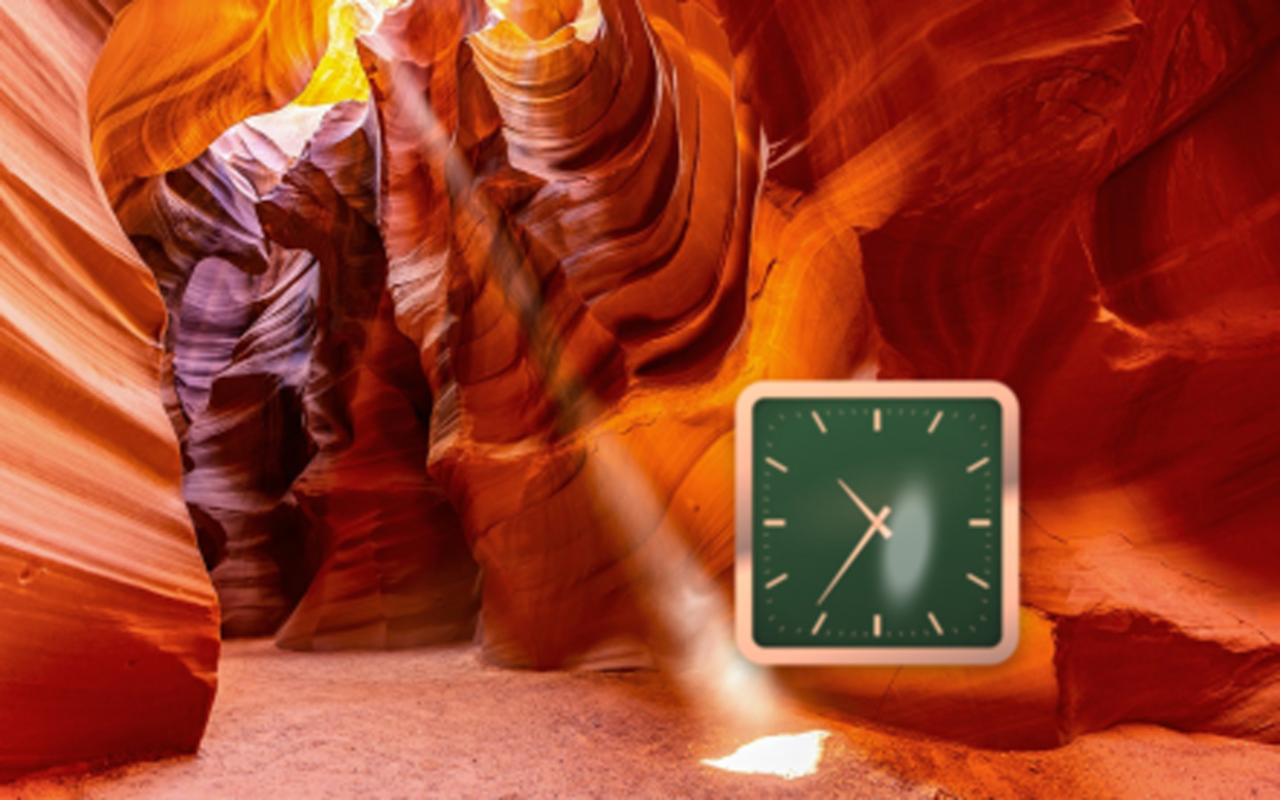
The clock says 10:36
